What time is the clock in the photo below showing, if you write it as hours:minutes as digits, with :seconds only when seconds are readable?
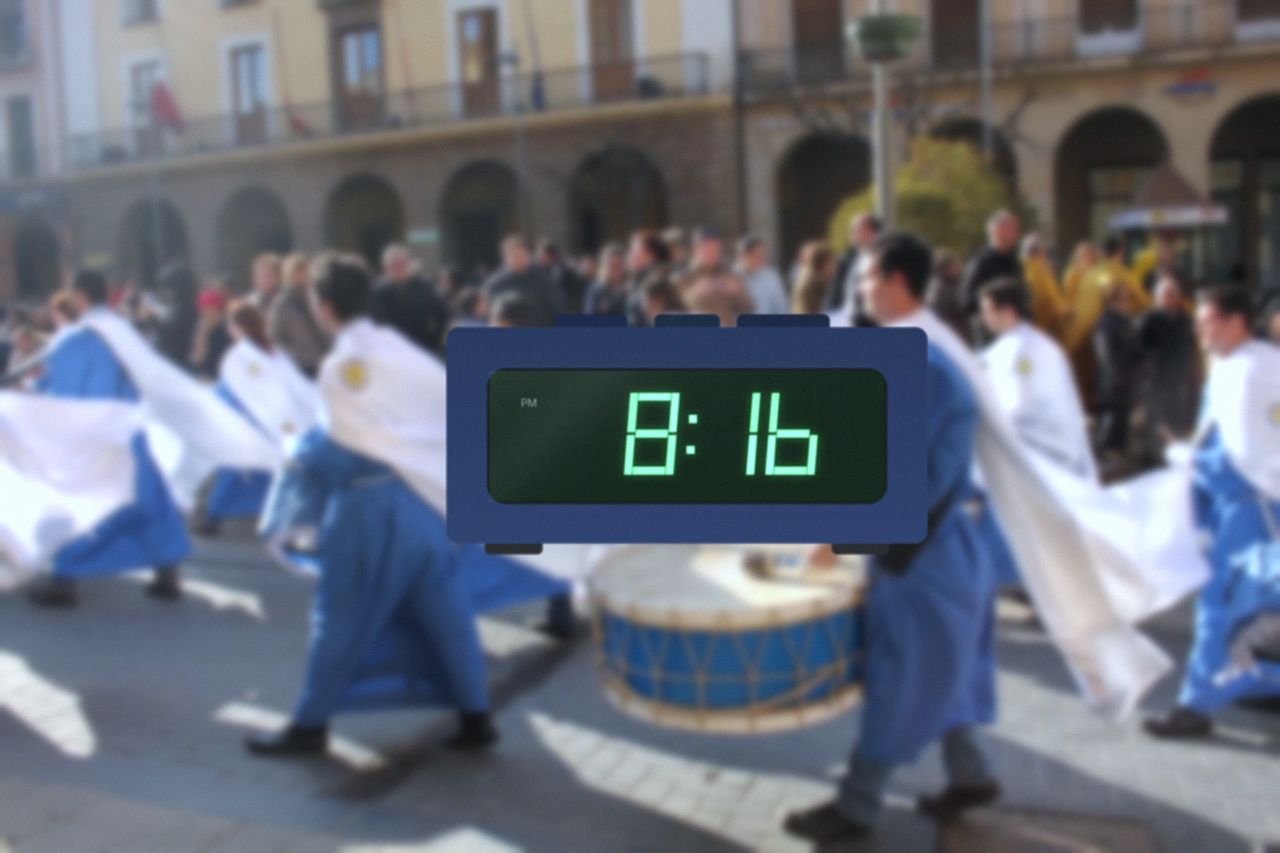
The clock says 8:16
